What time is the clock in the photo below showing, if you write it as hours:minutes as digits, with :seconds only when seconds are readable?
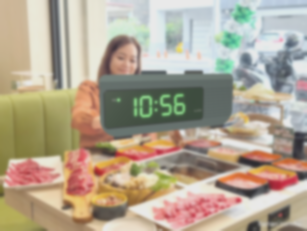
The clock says 10:56
